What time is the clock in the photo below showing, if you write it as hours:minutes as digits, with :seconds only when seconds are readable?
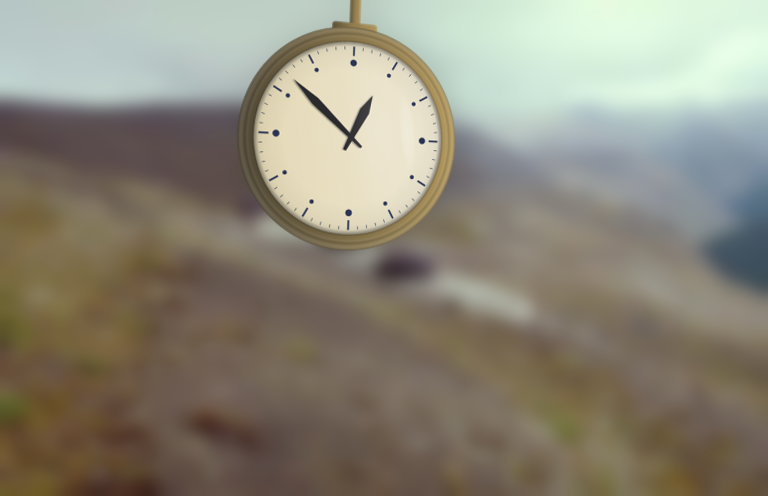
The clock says 12:52
